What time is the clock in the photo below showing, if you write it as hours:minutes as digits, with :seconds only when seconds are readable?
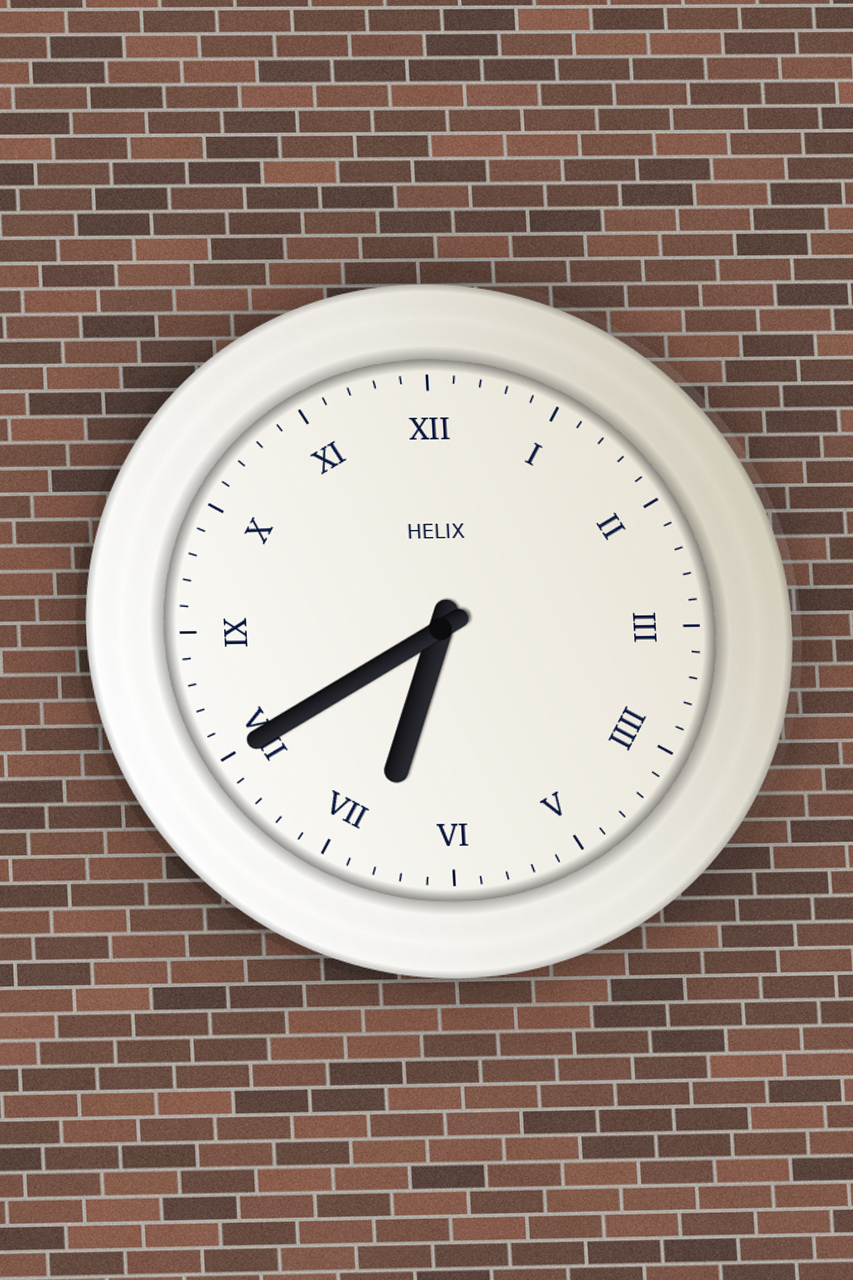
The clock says 6:40
